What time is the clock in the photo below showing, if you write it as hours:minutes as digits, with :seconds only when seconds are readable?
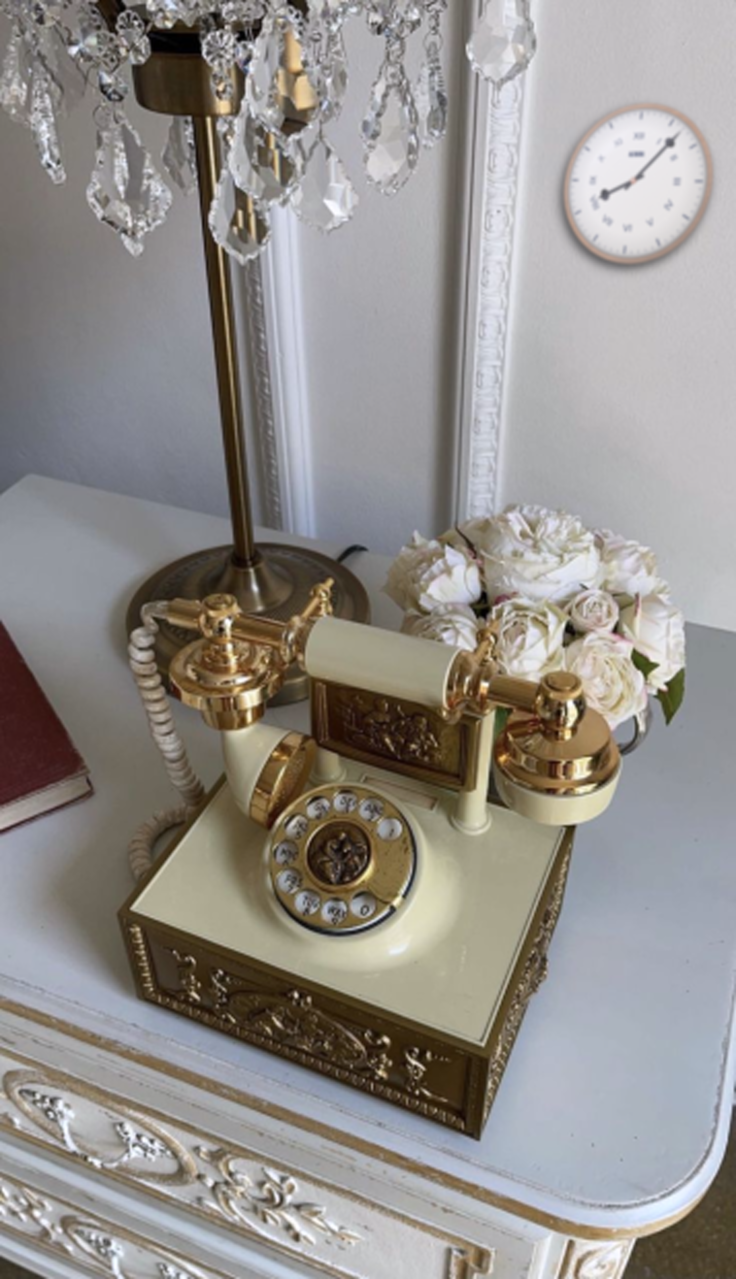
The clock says 8:07
